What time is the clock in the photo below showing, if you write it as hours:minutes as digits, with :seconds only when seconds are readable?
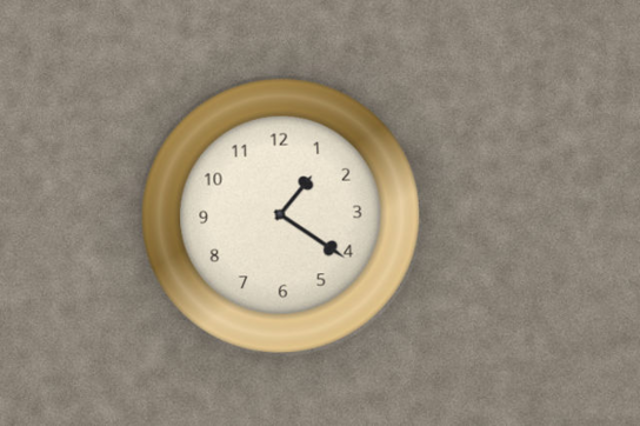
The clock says 1:21
